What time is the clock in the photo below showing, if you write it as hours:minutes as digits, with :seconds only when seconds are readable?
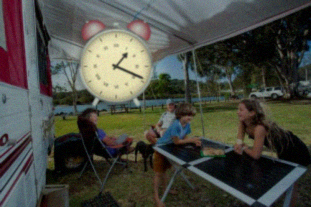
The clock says 1:19
